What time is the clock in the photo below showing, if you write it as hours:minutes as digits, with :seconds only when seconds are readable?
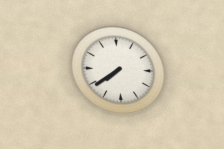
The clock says 7:39
